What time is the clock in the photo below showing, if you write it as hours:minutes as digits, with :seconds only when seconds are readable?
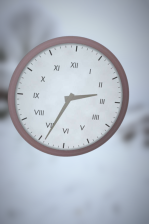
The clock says 2:34
